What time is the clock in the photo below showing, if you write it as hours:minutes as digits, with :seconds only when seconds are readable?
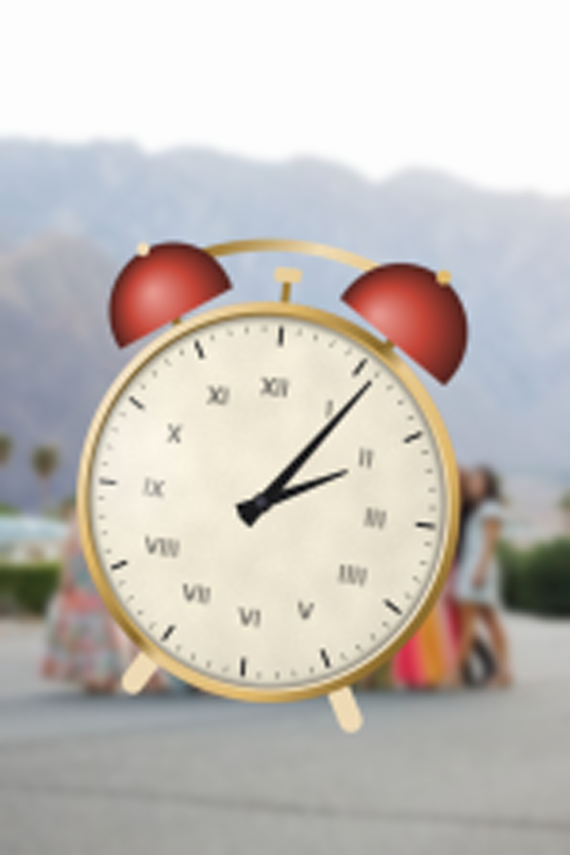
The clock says 2:06
